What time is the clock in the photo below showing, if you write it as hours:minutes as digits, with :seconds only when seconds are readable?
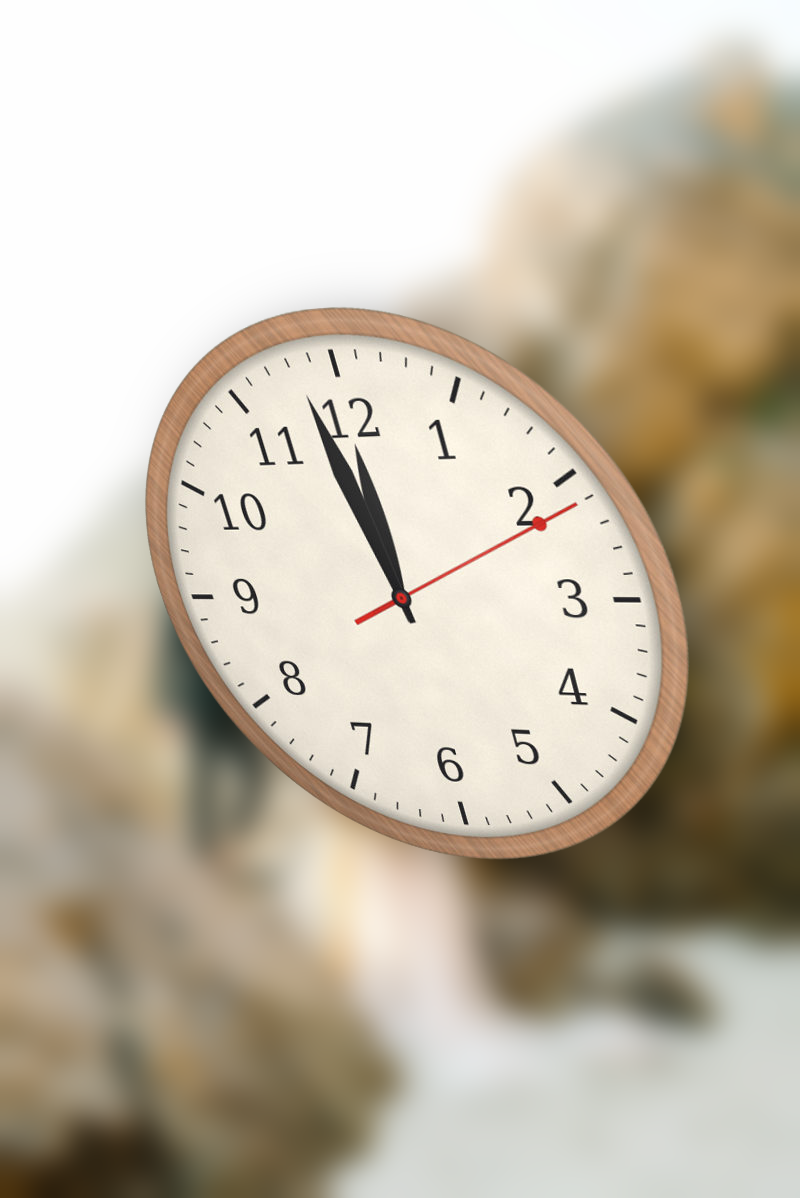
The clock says 11:58:11
